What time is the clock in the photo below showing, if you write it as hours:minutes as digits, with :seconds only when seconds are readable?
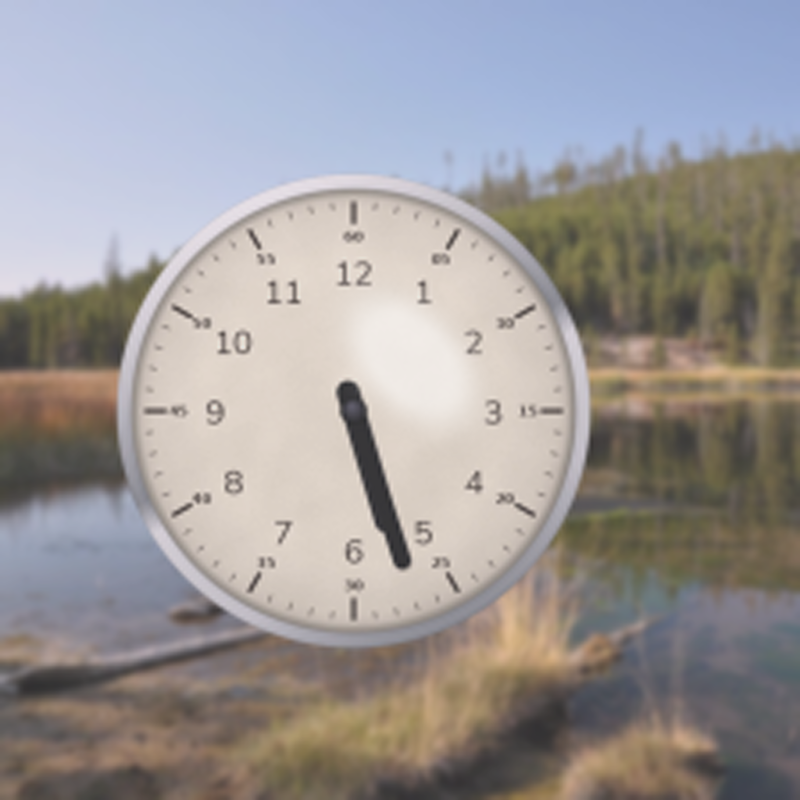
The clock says 5:27
